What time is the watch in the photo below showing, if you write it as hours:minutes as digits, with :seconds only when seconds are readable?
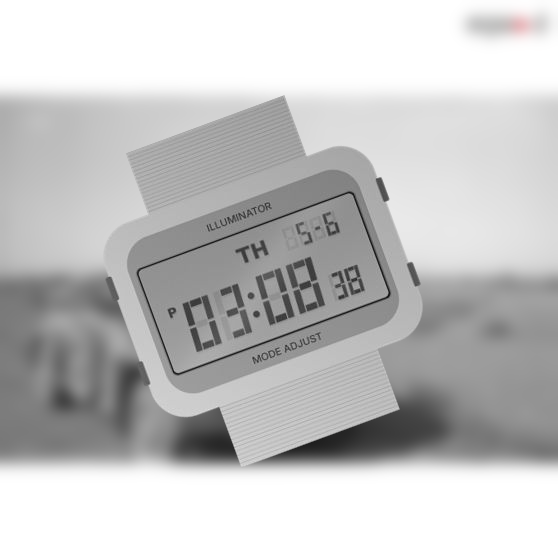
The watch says 3:08:38
